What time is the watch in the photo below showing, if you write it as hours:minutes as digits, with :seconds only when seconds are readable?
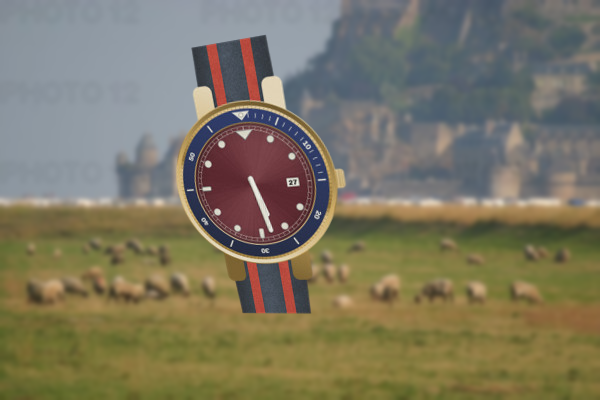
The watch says 5:28
